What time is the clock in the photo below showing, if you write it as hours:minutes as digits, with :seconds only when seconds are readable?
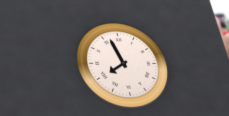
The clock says 7:57
